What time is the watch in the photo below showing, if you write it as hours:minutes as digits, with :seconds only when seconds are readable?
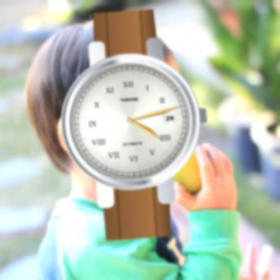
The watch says 4:13
